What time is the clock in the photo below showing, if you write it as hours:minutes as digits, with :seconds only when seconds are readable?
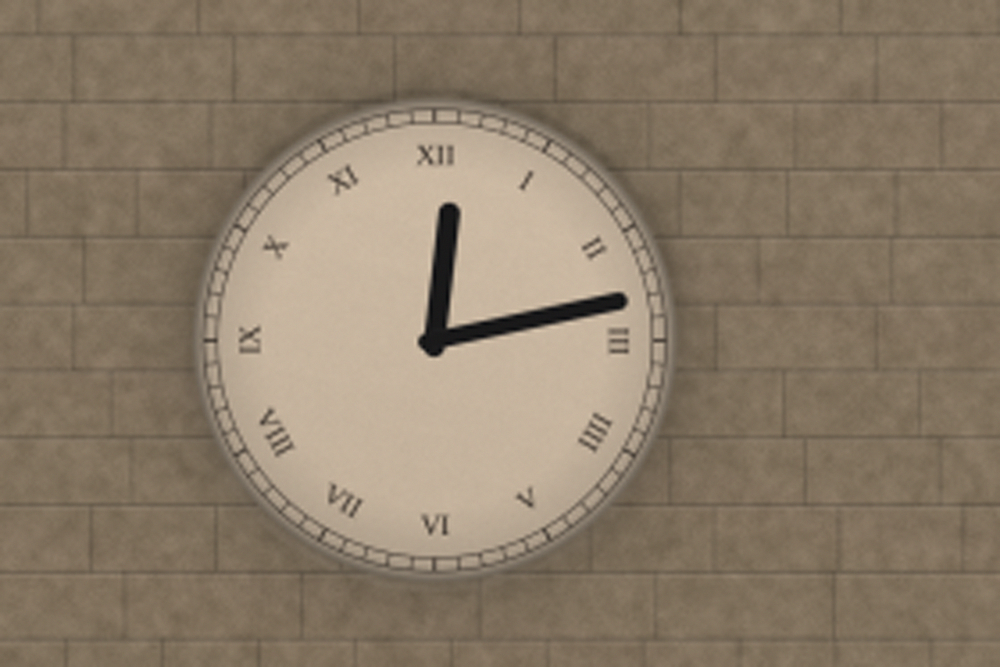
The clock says 12:13
